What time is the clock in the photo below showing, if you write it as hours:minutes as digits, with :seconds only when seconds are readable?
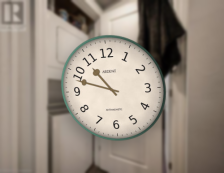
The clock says 10:48
